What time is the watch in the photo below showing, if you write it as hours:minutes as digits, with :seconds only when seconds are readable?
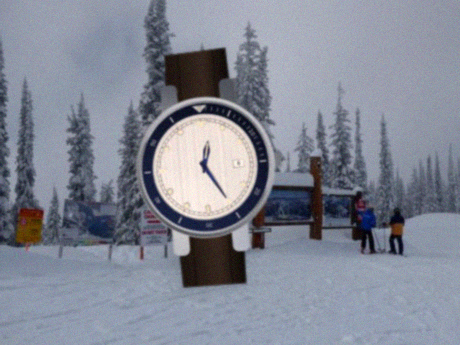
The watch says 12:25
